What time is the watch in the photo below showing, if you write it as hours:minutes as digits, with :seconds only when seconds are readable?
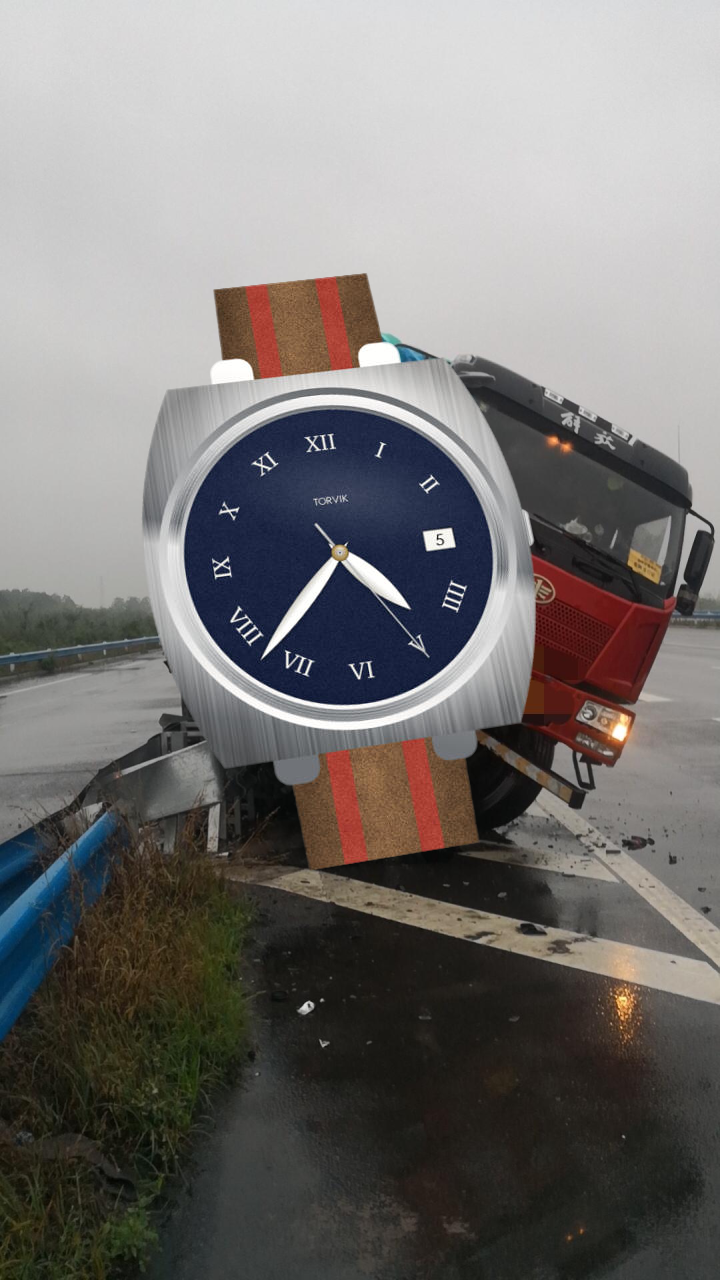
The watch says 4:37:25
